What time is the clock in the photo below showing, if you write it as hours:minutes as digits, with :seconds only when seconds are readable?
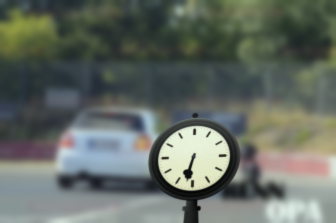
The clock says 6:32
